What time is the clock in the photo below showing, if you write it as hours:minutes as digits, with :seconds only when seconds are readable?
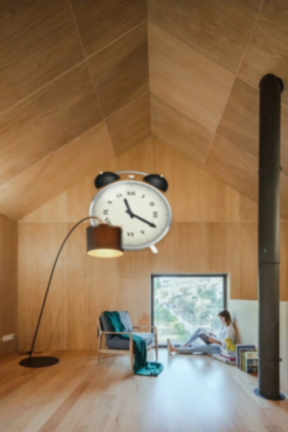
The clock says 11:20
